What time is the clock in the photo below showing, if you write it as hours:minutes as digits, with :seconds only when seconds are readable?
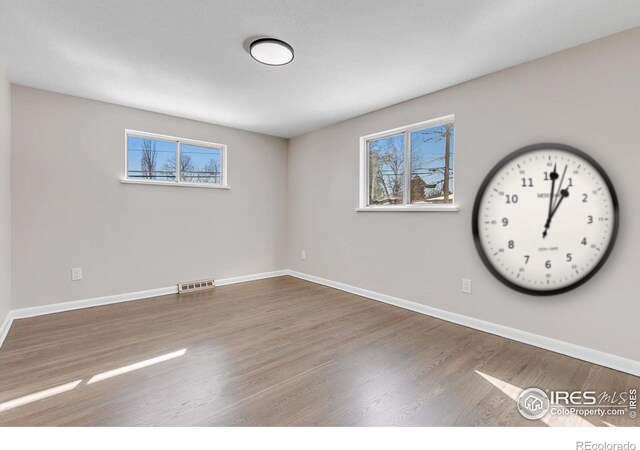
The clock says 1:01:03
